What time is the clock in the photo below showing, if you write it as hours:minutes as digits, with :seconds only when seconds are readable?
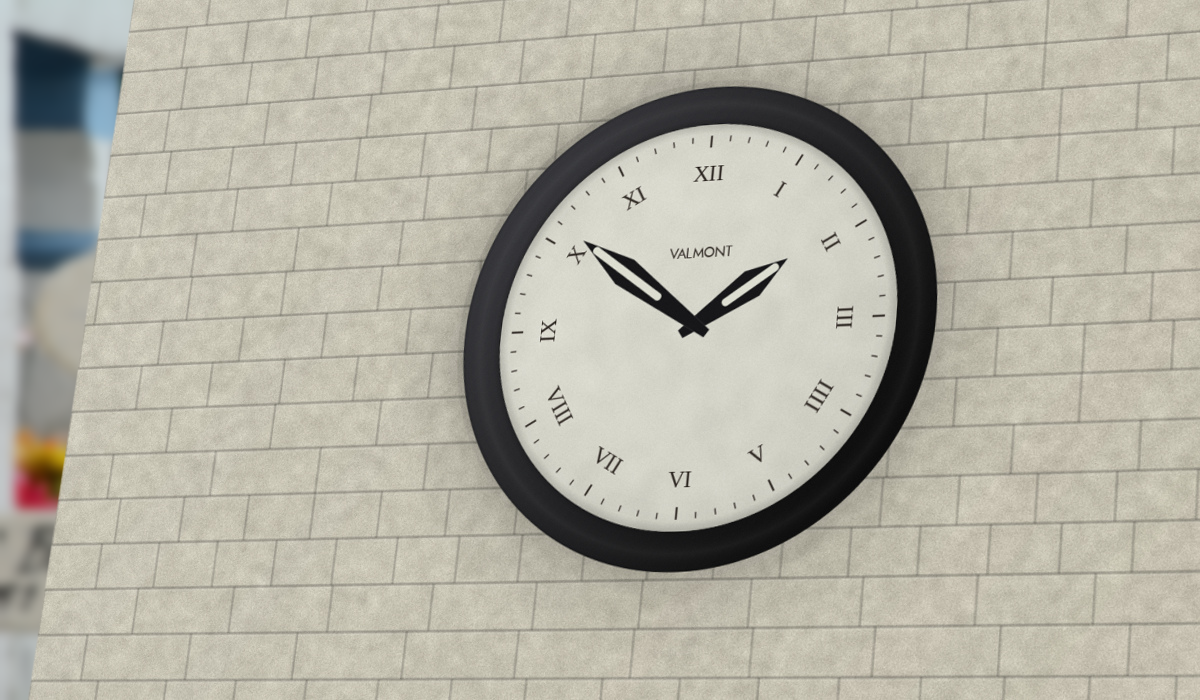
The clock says 1:51
